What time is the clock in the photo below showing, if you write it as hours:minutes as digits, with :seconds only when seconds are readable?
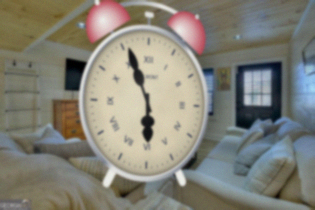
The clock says 5:56
